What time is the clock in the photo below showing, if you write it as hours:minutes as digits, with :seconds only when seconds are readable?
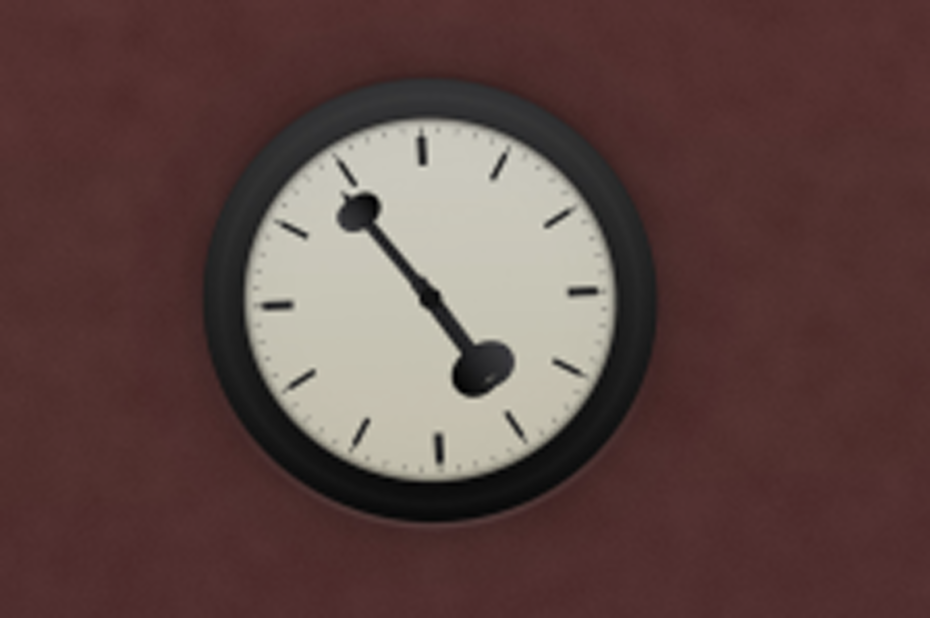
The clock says 4:54
